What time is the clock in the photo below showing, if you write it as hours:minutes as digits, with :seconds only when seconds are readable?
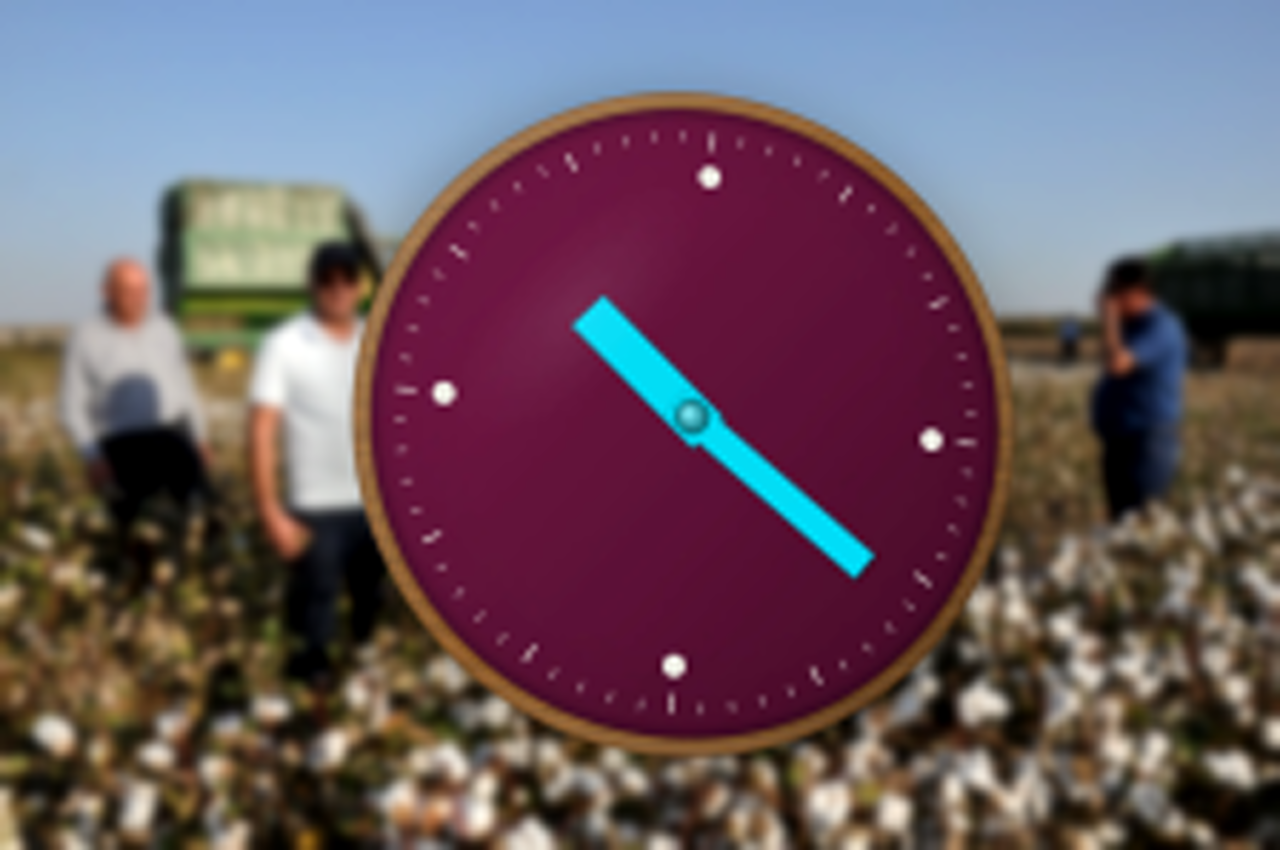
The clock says 10:21
